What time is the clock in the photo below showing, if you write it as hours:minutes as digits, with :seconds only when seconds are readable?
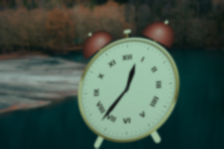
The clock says 12:37
